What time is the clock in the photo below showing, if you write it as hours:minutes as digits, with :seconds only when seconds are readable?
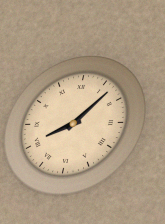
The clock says 8:07
